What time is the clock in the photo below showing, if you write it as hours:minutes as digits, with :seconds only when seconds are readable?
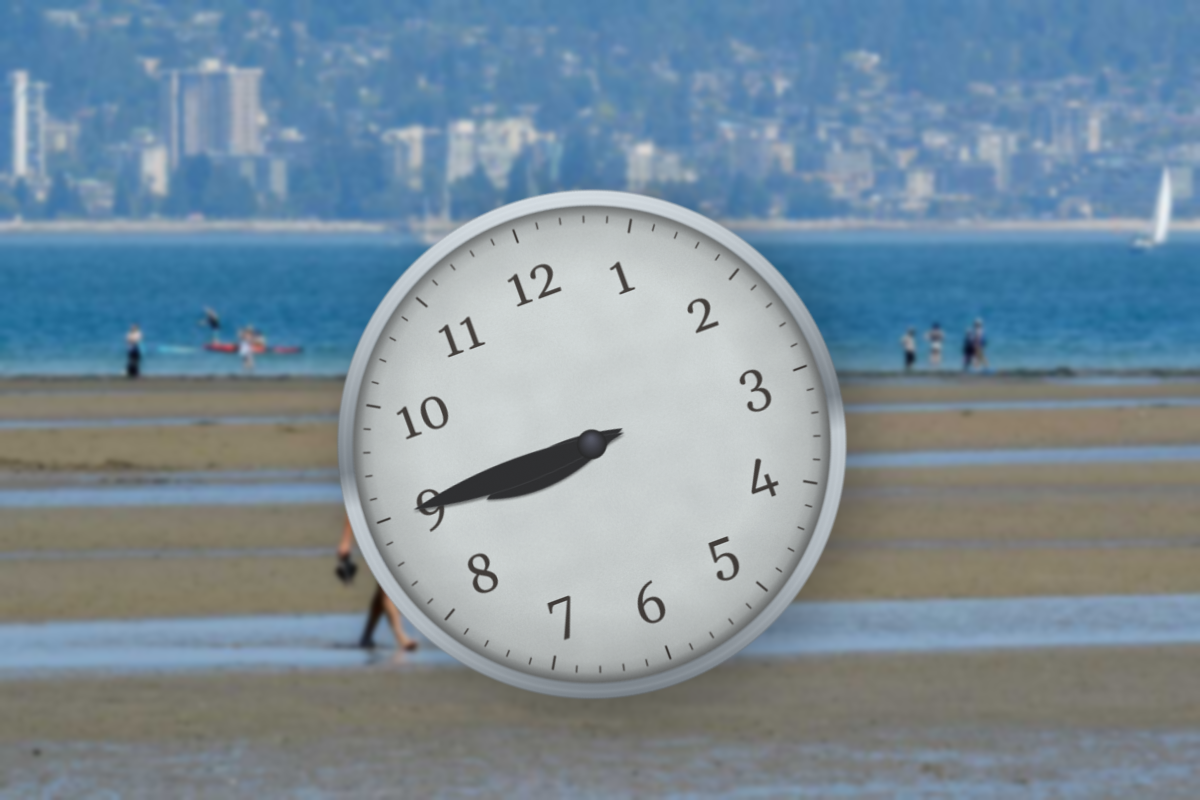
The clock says 8:45
